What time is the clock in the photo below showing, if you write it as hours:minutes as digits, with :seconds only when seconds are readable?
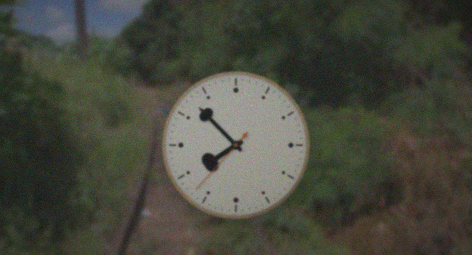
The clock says 7:52:37
